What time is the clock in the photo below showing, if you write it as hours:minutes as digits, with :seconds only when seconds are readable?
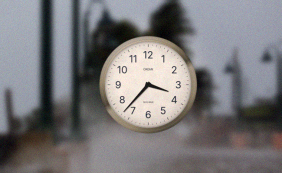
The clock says 3:37
